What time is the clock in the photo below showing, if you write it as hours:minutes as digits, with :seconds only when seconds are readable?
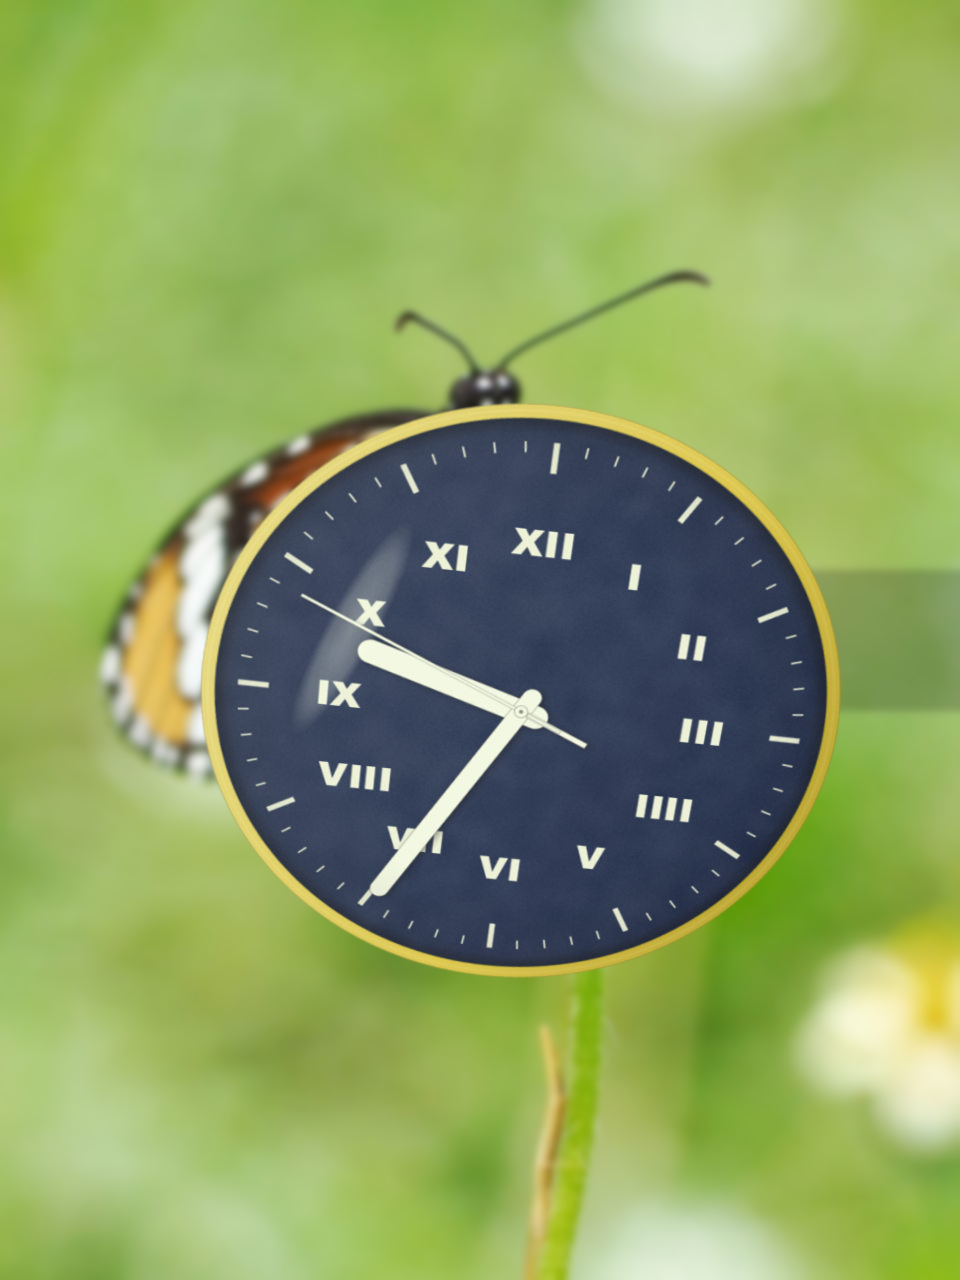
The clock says 9:34:49
